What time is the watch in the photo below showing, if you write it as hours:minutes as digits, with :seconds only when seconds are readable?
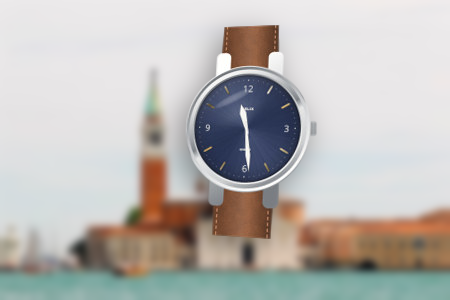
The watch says 11:29
